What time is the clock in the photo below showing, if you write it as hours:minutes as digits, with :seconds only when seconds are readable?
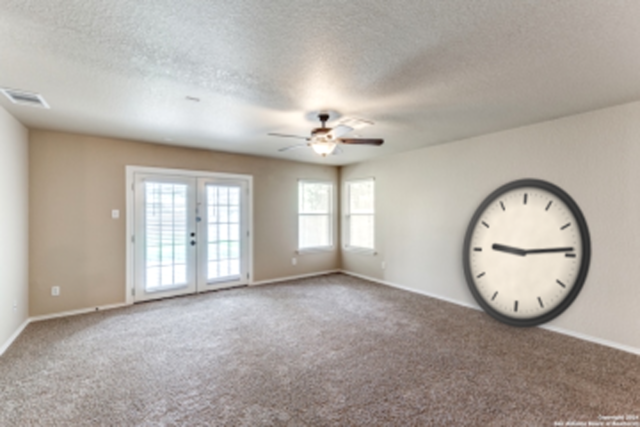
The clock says 9:14
